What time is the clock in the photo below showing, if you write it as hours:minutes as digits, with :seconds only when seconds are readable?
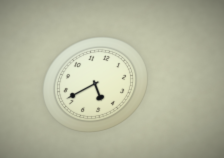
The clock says 4:37
